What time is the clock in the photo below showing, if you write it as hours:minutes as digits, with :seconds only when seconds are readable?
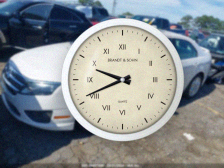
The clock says 9:41
